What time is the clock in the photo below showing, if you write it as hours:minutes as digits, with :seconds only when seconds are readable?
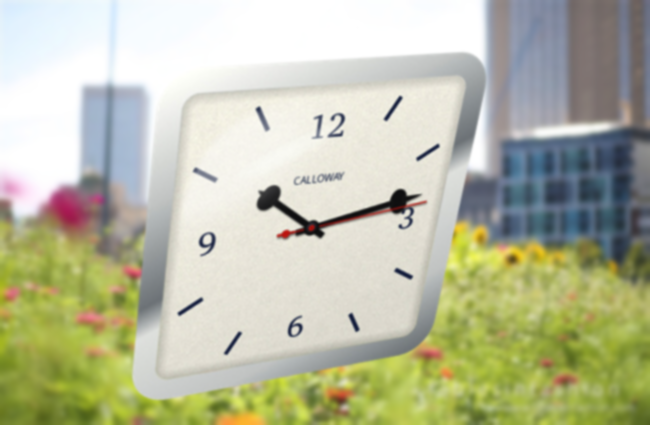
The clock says 10:13:14
